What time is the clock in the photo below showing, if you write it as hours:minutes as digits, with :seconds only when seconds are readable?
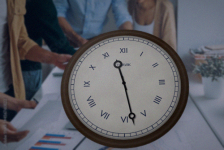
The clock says 11:28
